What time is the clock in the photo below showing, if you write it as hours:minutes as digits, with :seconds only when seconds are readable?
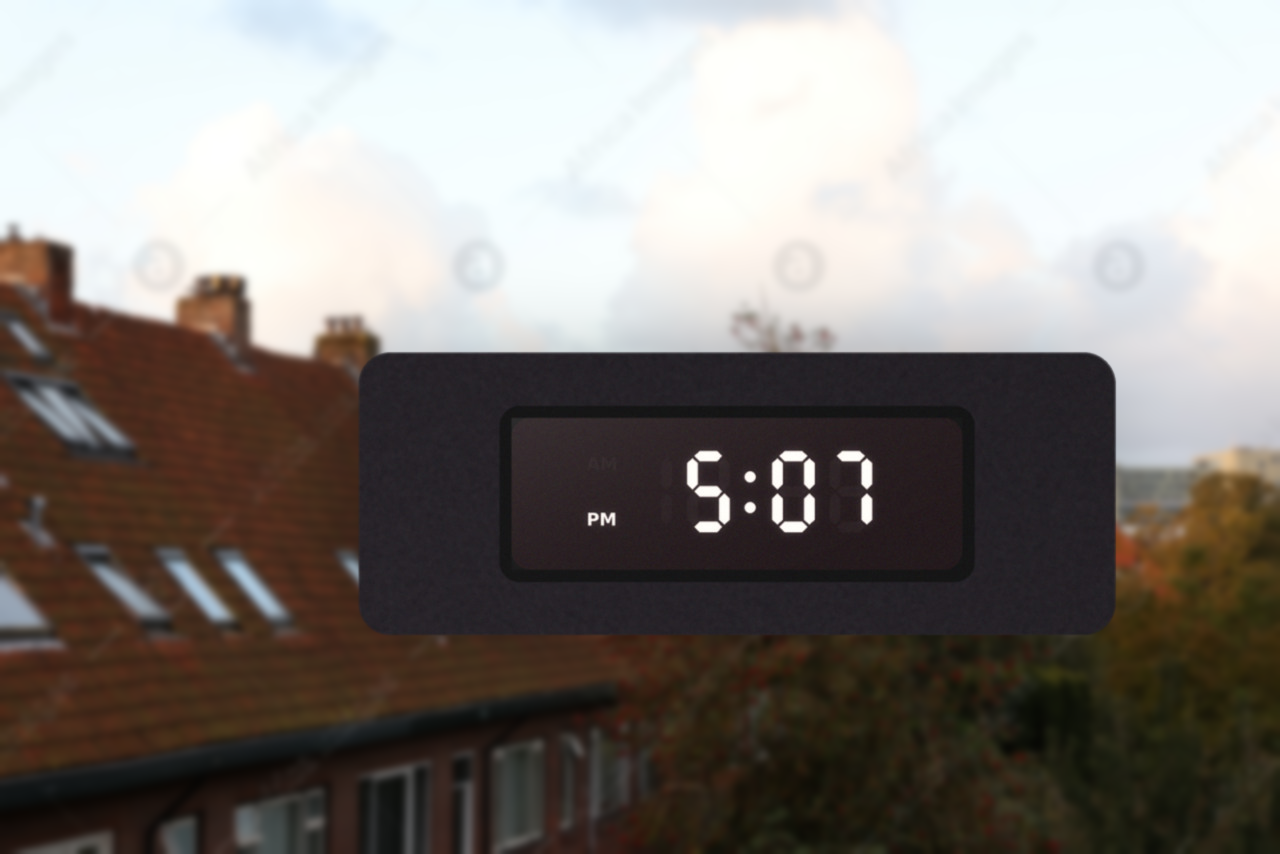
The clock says 5:07
